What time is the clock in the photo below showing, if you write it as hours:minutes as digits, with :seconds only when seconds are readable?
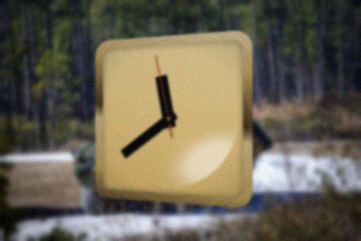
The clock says 11:38:58
